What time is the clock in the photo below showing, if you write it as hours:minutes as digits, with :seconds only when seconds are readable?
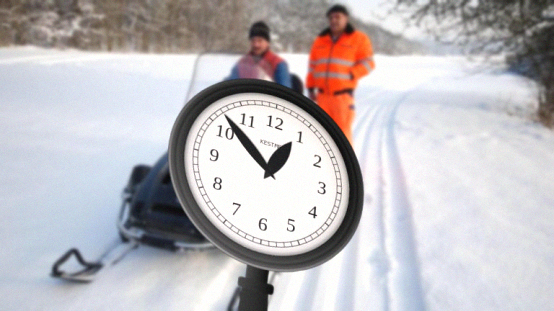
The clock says 12:52
